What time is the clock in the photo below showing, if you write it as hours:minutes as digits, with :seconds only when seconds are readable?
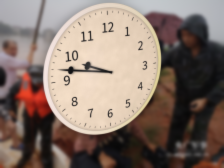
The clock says 9:47
